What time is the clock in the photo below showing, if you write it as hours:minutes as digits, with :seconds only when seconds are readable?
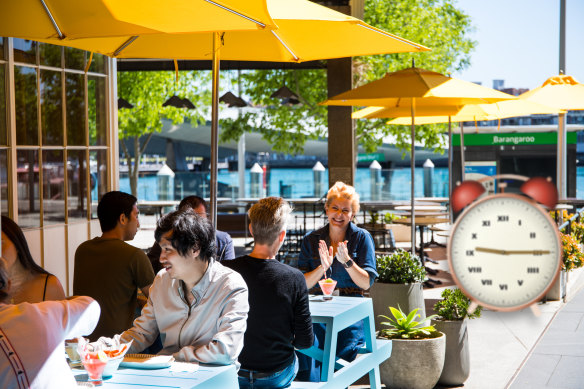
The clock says 9:15
